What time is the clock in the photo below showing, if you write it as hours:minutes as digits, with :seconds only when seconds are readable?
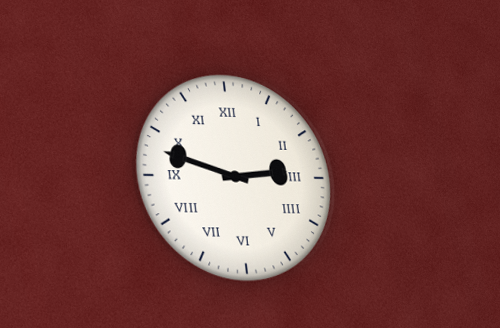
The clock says 2:48
